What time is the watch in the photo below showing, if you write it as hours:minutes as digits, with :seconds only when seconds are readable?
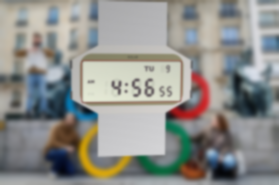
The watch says 4:56
